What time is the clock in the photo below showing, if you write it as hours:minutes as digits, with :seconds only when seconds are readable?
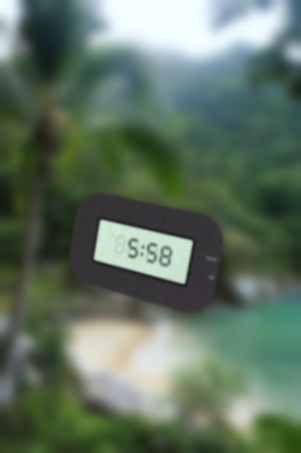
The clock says 5:58
